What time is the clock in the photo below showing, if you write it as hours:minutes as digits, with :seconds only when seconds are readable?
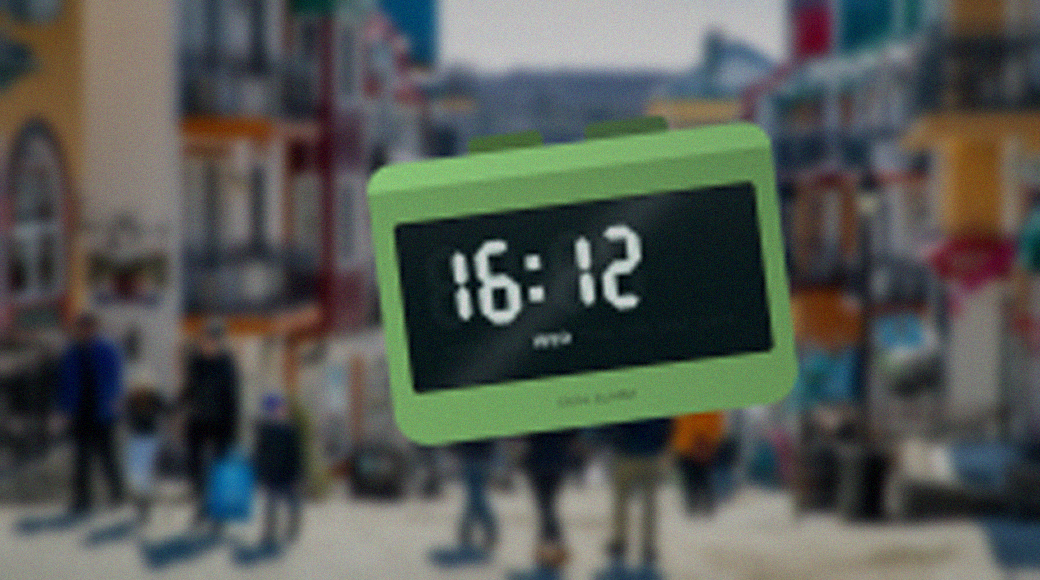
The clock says 16:12
